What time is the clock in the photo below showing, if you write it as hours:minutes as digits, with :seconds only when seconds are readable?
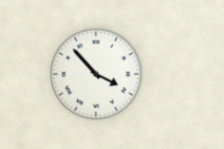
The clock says 3:53
